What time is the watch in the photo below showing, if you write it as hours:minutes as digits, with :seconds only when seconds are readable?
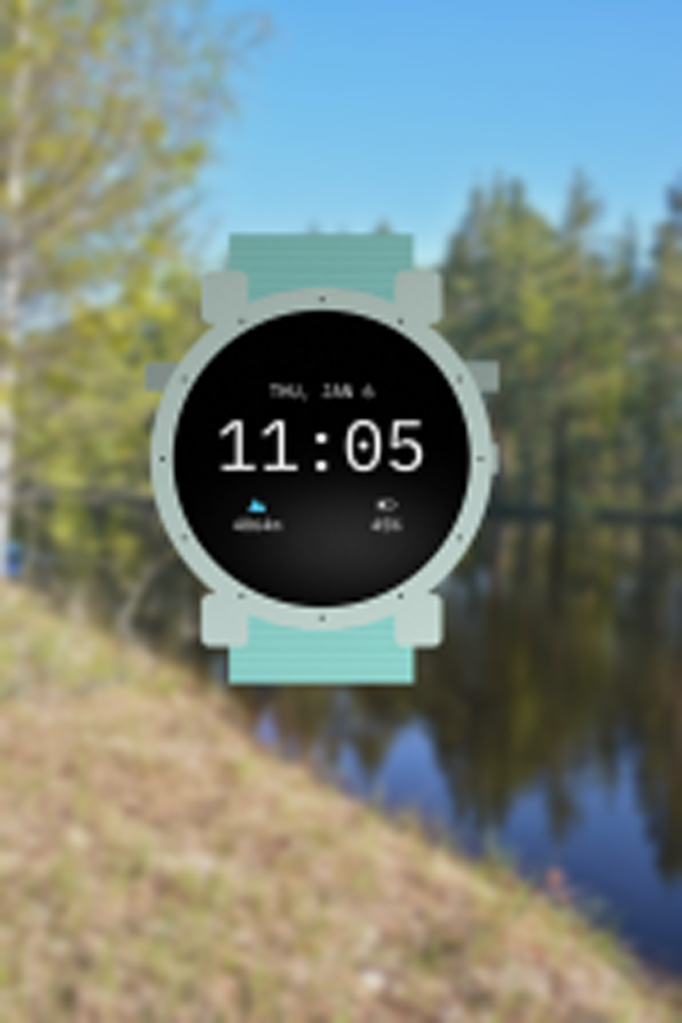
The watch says 11:05
